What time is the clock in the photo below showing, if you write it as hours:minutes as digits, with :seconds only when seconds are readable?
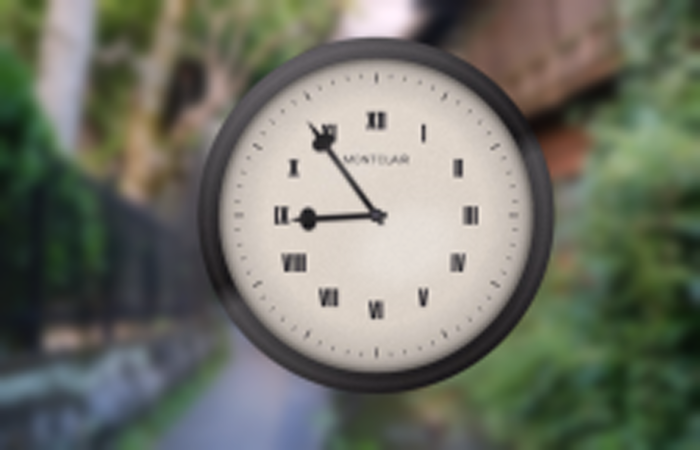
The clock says 8:54
